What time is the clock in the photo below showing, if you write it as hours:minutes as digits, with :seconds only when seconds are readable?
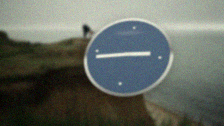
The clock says 2:43
